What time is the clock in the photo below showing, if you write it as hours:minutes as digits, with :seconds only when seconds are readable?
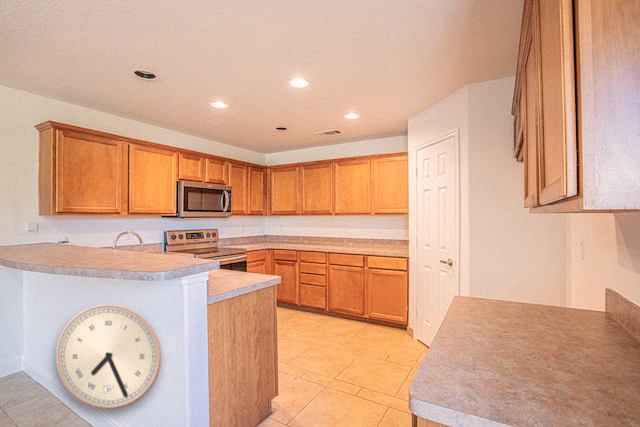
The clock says 7:26
